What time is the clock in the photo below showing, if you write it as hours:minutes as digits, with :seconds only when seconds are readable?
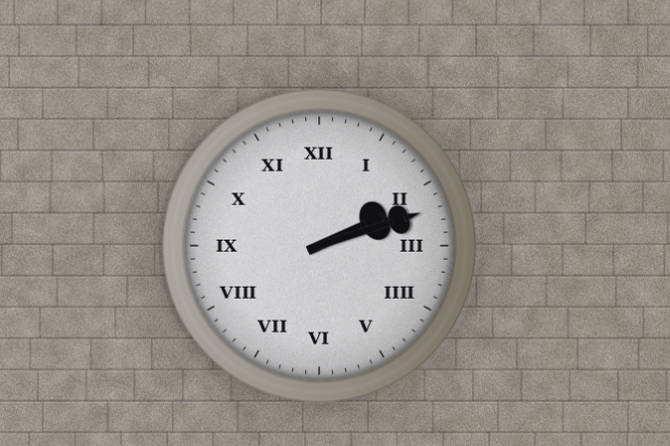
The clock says 2:12
